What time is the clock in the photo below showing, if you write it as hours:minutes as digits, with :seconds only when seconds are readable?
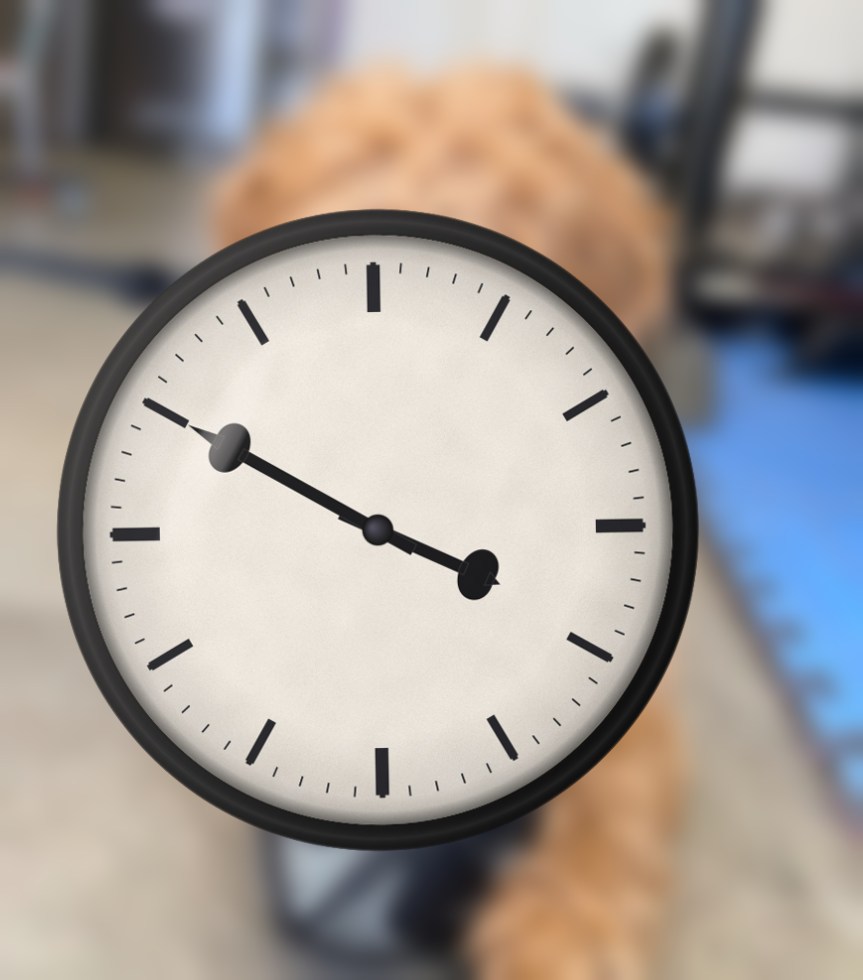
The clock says 3:50
